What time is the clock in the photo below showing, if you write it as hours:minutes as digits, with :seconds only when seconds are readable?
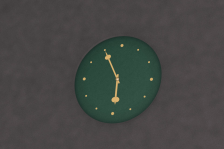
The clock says 5:55
